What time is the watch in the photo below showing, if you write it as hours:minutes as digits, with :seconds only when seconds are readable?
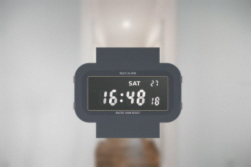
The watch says 16:48:18
